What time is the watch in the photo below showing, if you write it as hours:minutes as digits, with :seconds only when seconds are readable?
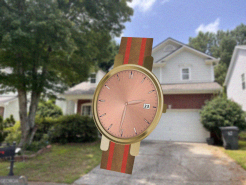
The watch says 2:31
